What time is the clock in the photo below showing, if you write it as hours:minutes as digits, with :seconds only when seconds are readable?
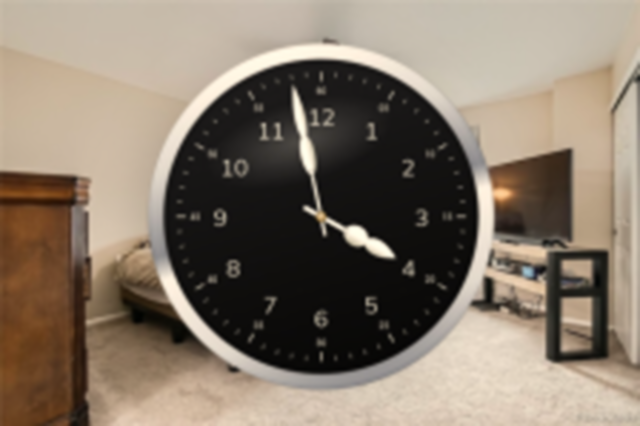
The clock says 3:58
